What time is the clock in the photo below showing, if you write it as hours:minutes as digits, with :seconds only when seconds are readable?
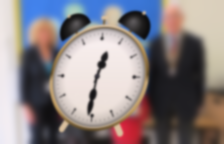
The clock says 12:31
